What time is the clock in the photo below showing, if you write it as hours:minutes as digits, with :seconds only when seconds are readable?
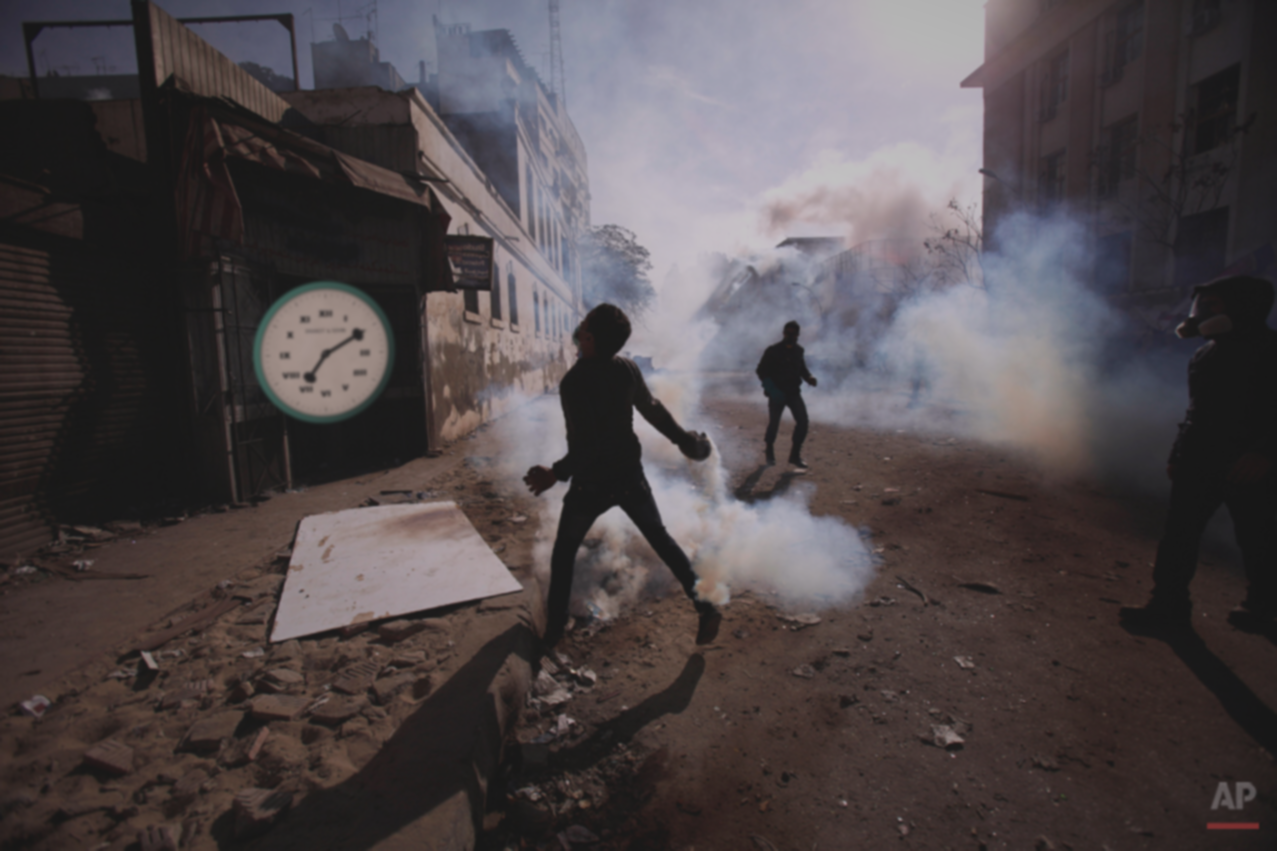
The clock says 7:10
